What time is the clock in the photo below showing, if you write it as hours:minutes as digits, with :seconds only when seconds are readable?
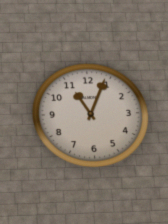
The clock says 11:04
